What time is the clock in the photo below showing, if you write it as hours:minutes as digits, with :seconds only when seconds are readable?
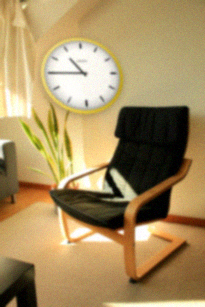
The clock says 10:45
